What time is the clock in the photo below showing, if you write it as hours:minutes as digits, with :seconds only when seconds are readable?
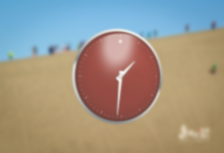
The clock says 1:31
